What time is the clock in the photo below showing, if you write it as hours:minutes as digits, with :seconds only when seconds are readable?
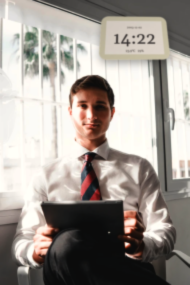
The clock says 14:22
